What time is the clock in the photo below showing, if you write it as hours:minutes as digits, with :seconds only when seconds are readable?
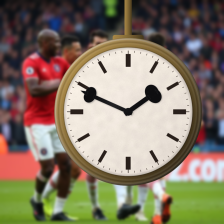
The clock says 1:49
